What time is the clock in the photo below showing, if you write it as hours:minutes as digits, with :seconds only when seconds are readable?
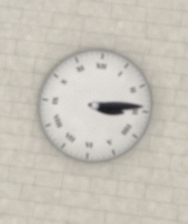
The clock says 3:14
